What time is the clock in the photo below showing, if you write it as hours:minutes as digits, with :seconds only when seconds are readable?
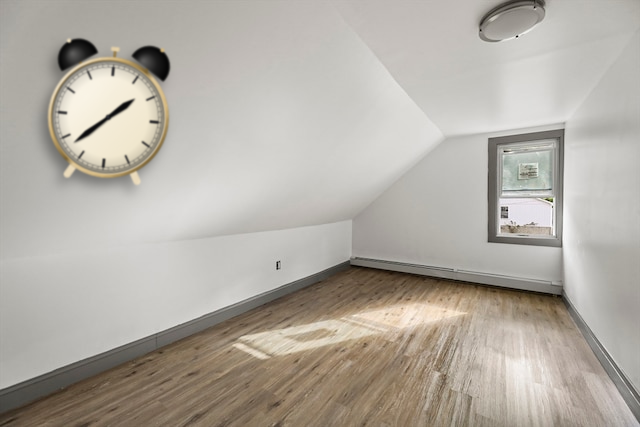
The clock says 1:38
